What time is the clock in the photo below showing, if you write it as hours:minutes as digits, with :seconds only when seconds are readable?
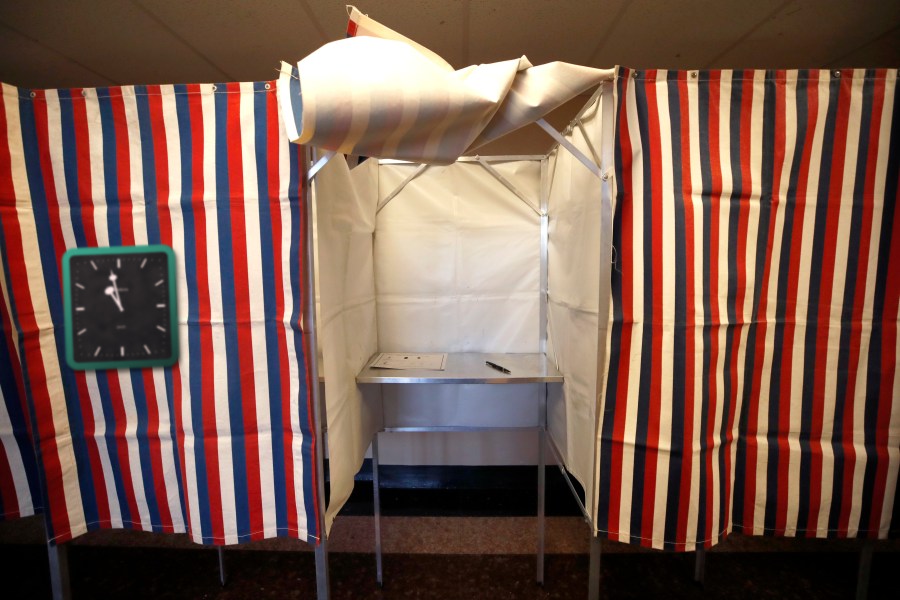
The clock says 10:58
